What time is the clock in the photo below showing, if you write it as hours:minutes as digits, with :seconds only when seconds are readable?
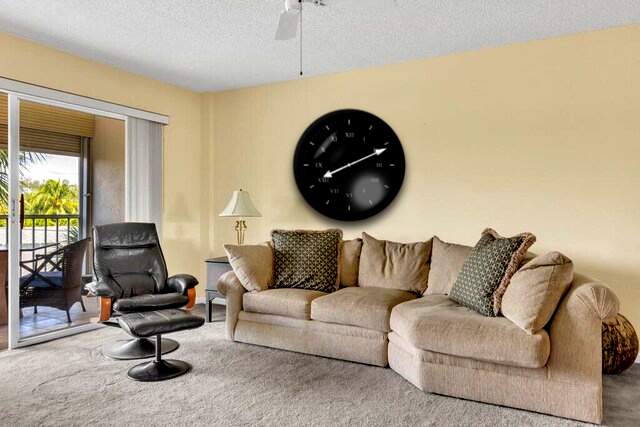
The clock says 8:11
